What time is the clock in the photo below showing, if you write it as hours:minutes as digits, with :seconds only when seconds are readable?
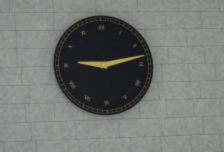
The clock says 9:13
